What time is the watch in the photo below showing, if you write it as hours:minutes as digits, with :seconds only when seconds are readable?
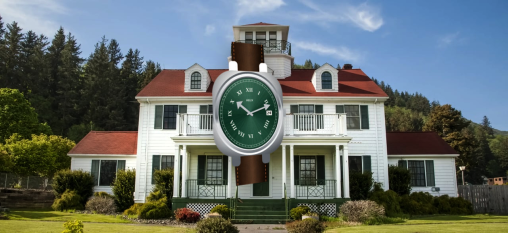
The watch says 10:12
